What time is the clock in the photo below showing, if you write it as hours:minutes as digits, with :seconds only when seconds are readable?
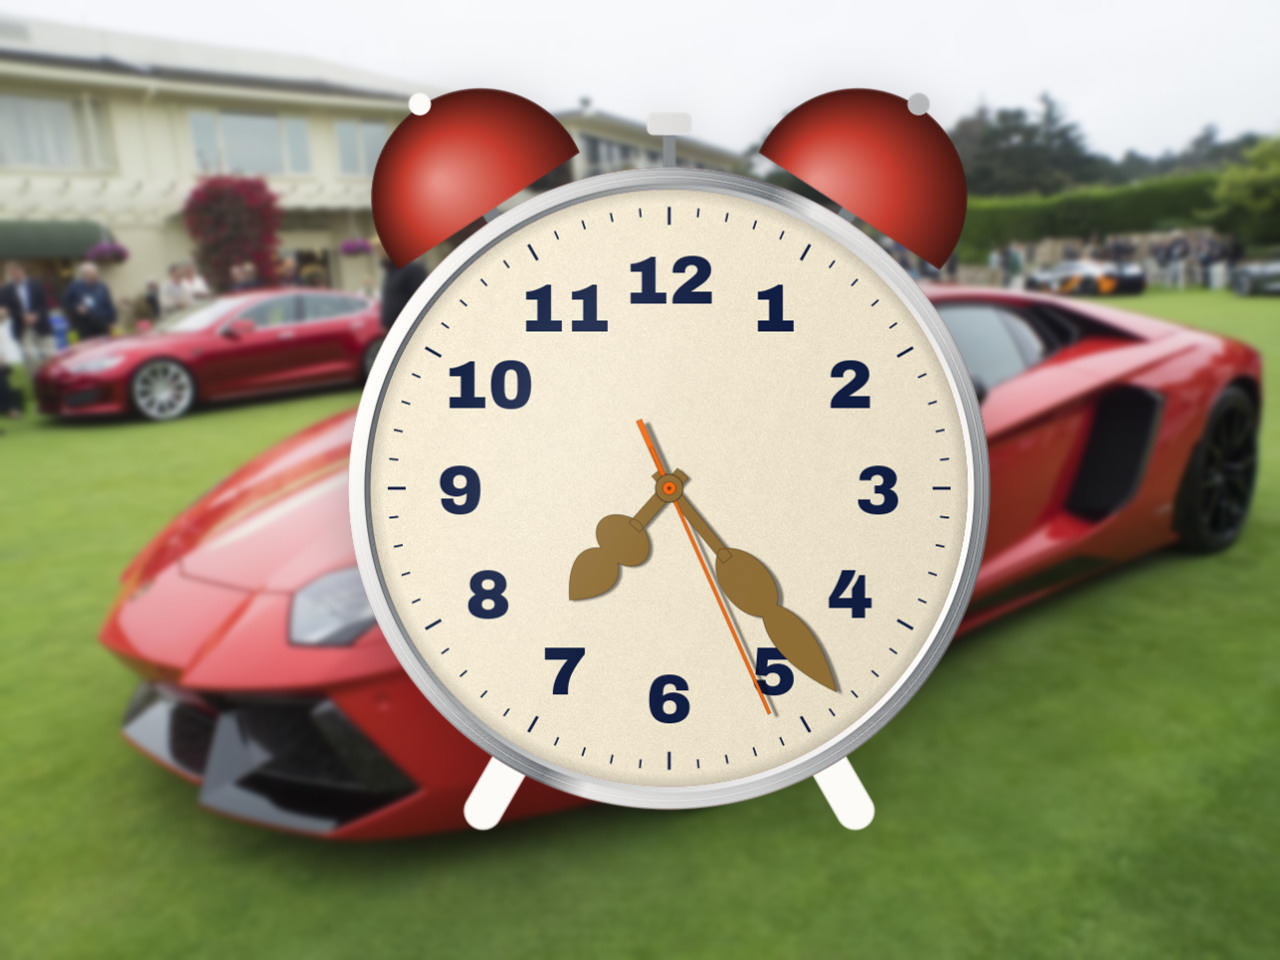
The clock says 7:23:26
